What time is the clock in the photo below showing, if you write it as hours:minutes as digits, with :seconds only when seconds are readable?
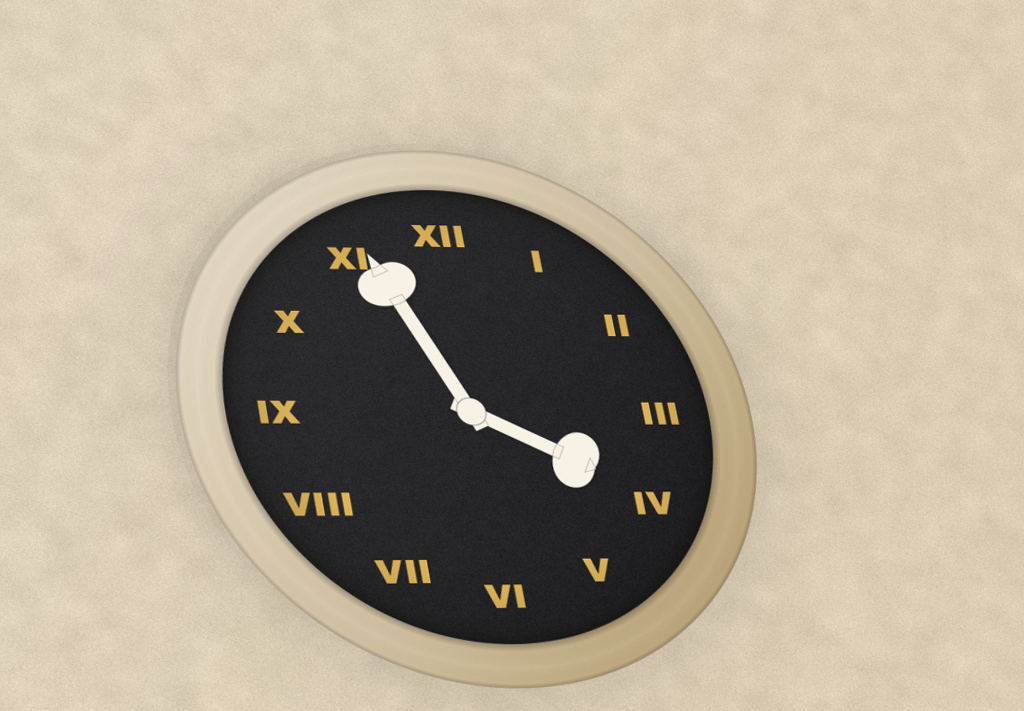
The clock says 3:56
